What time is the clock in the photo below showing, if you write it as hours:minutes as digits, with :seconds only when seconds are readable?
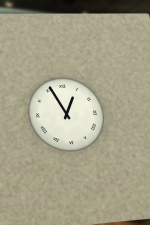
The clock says 12:56
